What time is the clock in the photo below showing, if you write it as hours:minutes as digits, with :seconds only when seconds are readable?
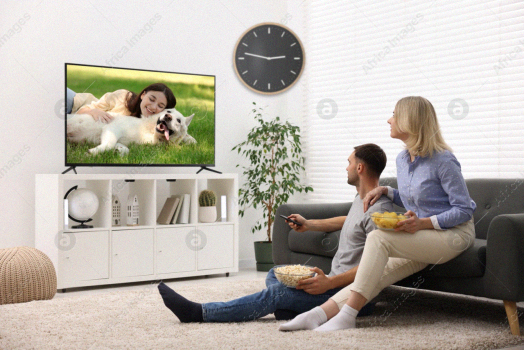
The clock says 2:47
